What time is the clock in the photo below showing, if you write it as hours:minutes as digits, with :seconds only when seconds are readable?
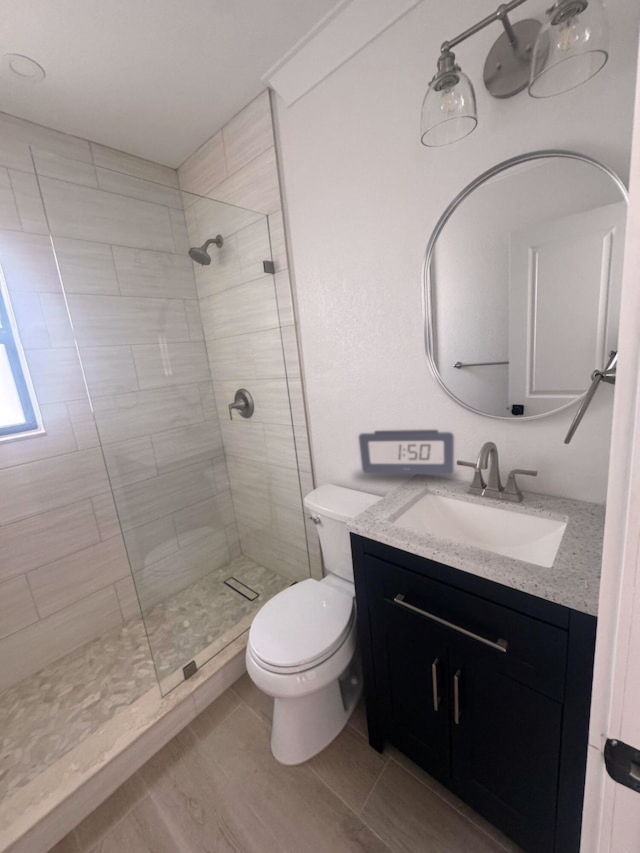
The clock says 1:50
